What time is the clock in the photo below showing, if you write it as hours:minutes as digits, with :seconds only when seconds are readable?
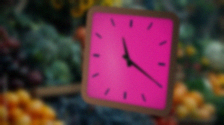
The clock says 11:20
